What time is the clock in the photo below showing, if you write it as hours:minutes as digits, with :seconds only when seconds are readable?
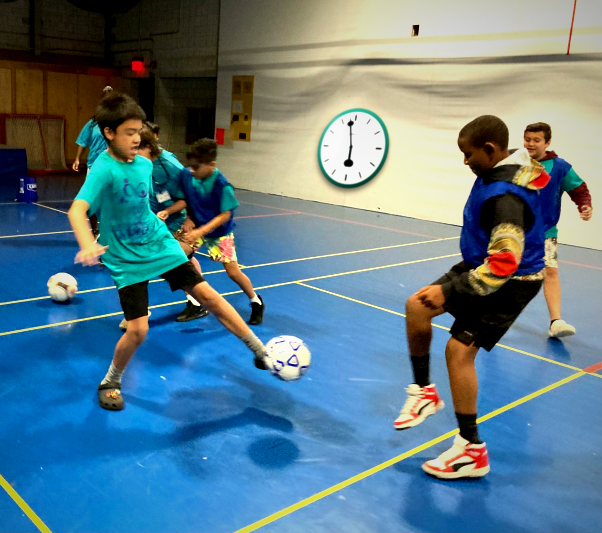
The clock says 5:58
